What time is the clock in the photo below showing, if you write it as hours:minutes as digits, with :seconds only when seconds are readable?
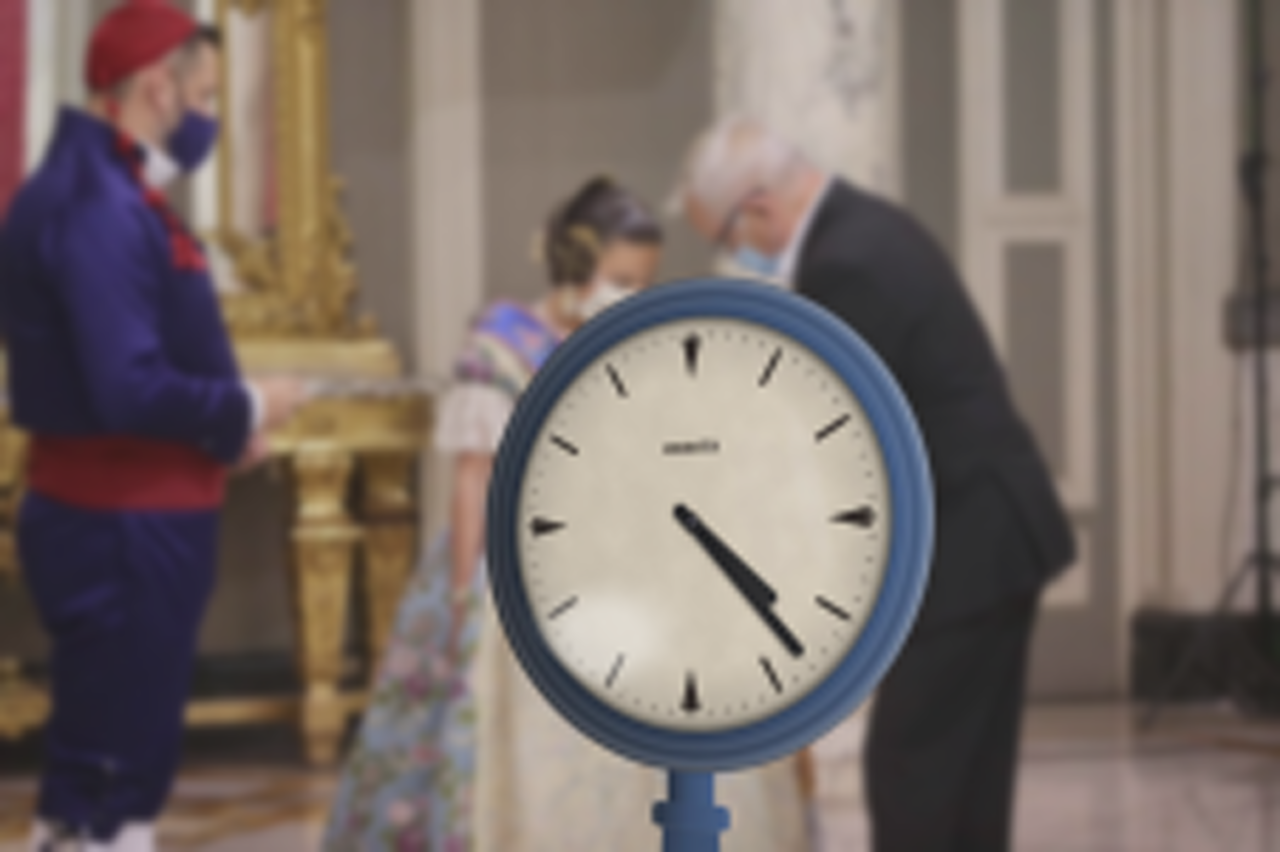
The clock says 4:23
